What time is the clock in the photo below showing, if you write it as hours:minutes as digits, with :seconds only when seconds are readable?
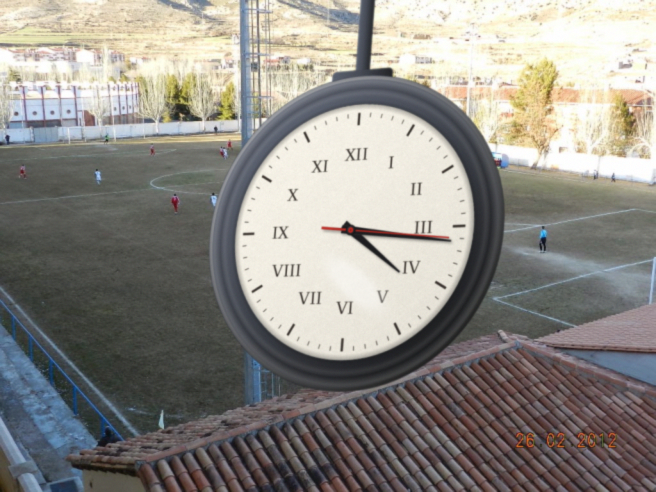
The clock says 4:16:16
